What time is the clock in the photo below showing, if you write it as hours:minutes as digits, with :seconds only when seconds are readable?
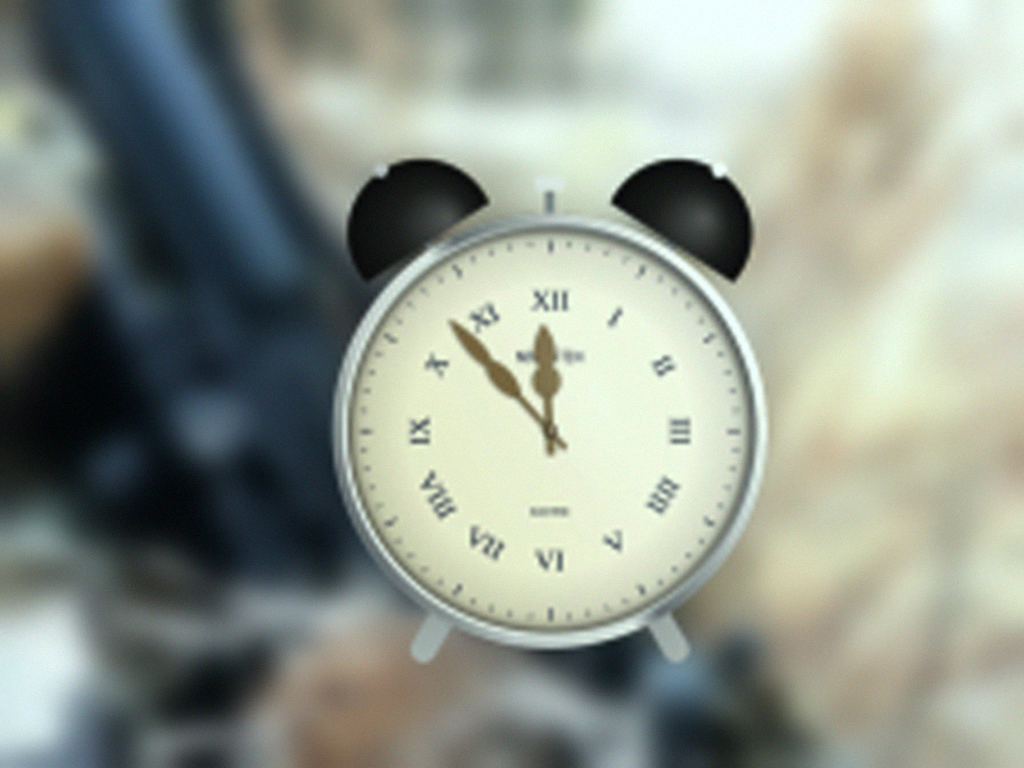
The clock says 11:53
